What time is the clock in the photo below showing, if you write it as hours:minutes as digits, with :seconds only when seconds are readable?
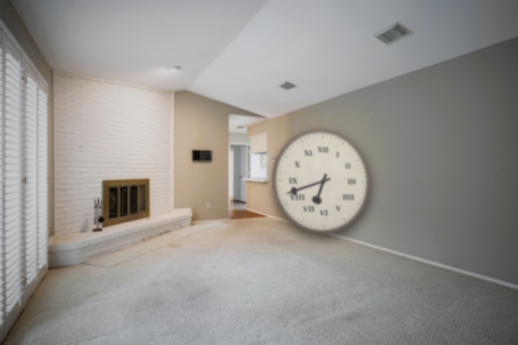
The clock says 6:42
